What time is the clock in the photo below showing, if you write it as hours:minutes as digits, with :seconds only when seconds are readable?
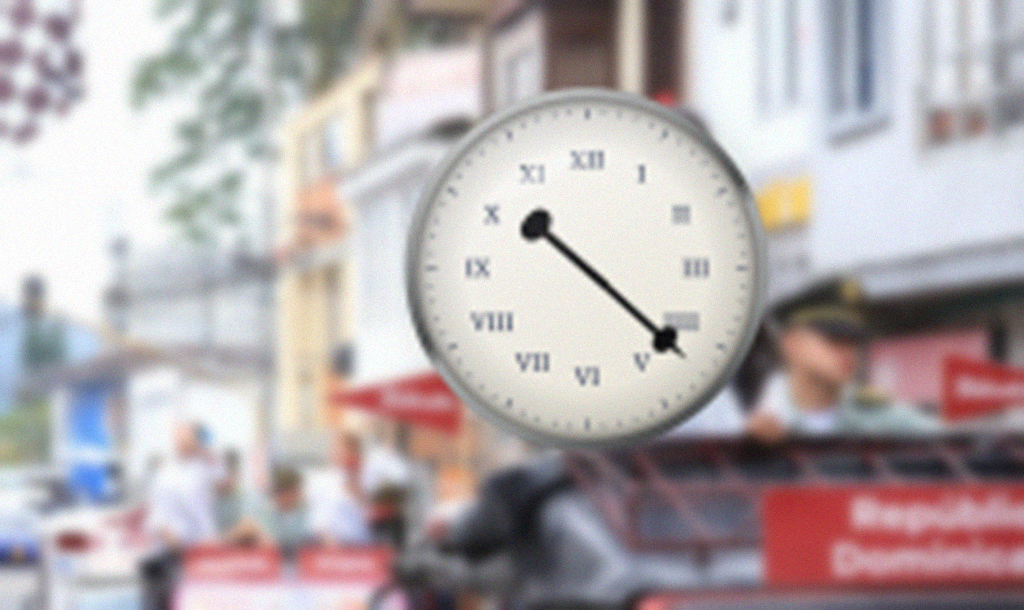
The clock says 10:22
